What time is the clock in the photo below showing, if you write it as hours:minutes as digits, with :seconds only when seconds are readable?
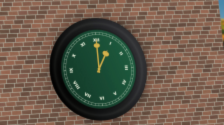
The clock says 1:00
